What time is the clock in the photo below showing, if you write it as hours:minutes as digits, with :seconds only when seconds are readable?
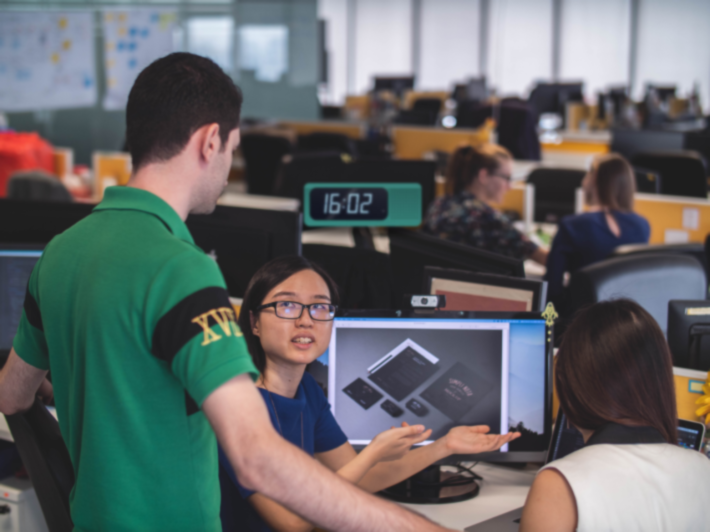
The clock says 16:02
